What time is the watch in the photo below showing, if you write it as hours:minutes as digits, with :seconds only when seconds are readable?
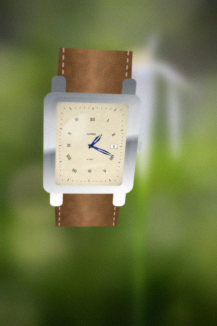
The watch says 1:19
